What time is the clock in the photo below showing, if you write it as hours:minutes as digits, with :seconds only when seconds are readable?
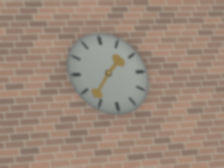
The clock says 1:37
